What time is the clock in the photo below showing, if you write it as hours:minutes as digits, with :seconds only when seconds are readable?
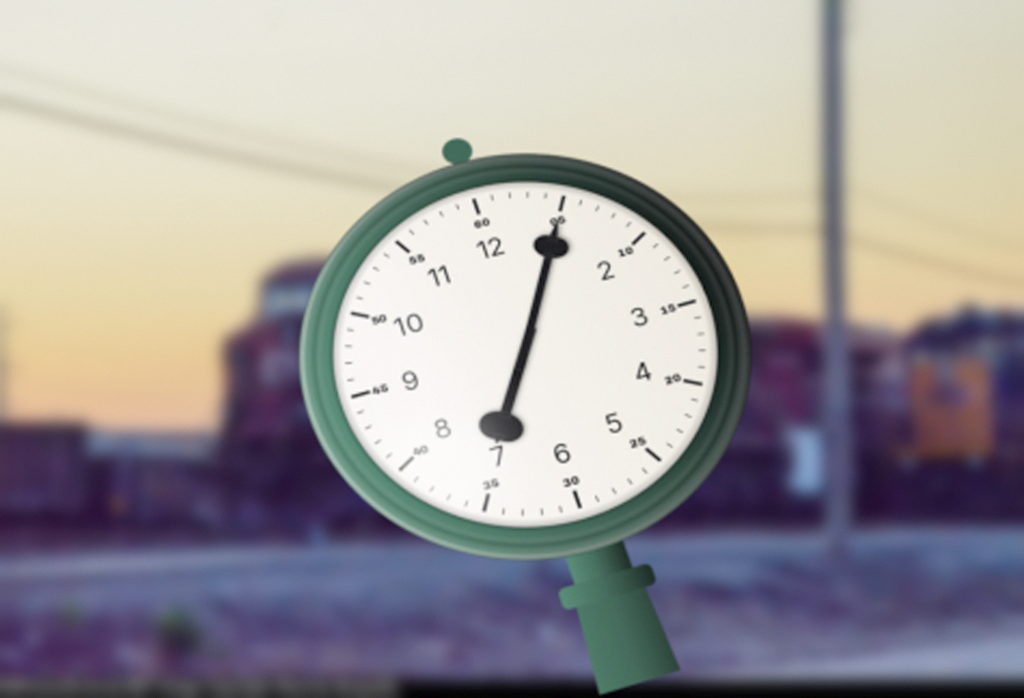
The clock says 7:05
